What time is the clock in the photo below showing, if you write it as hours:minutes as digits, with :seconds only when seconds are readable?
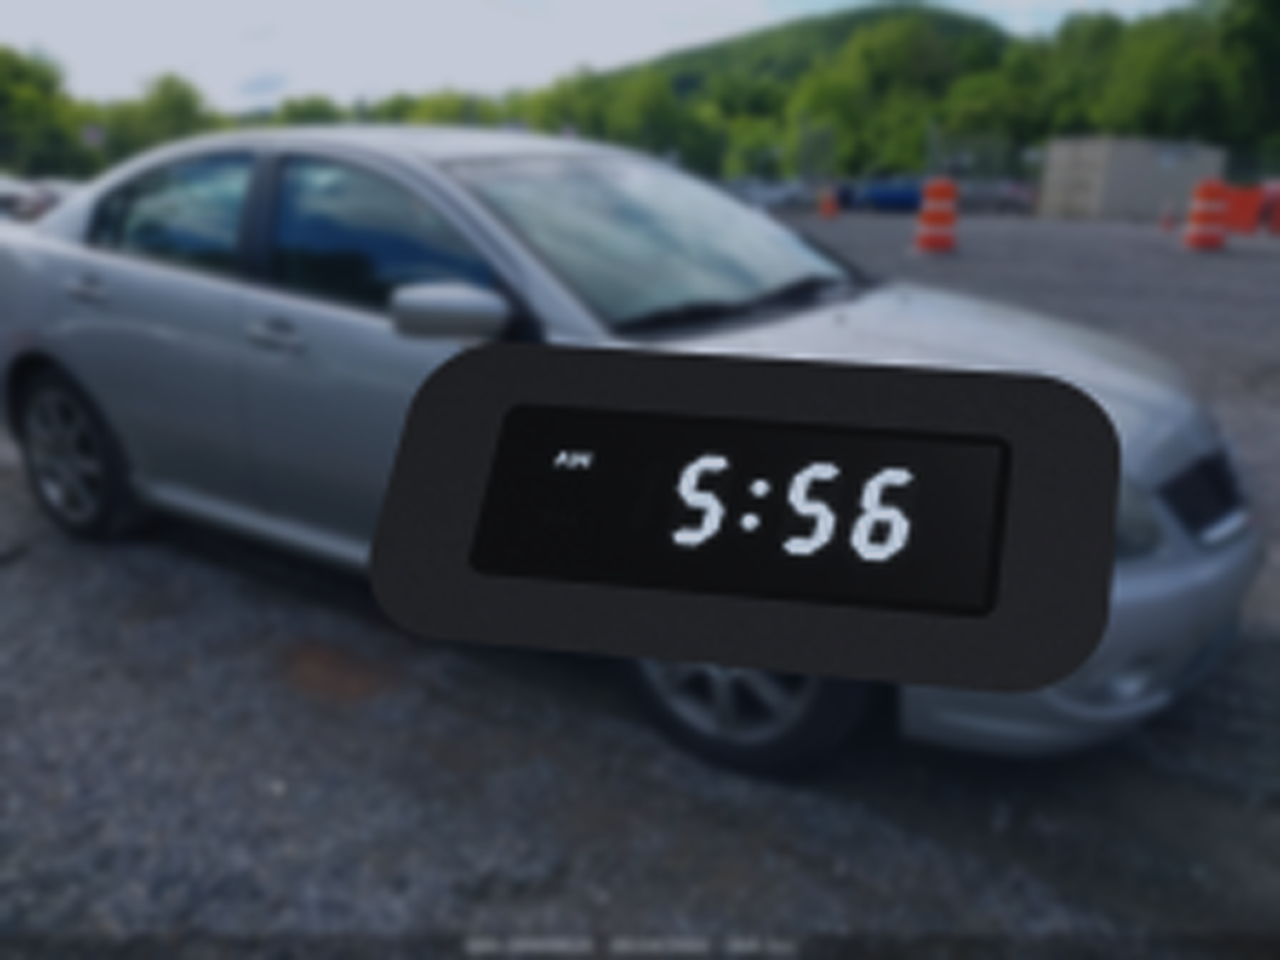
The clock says 5:56
